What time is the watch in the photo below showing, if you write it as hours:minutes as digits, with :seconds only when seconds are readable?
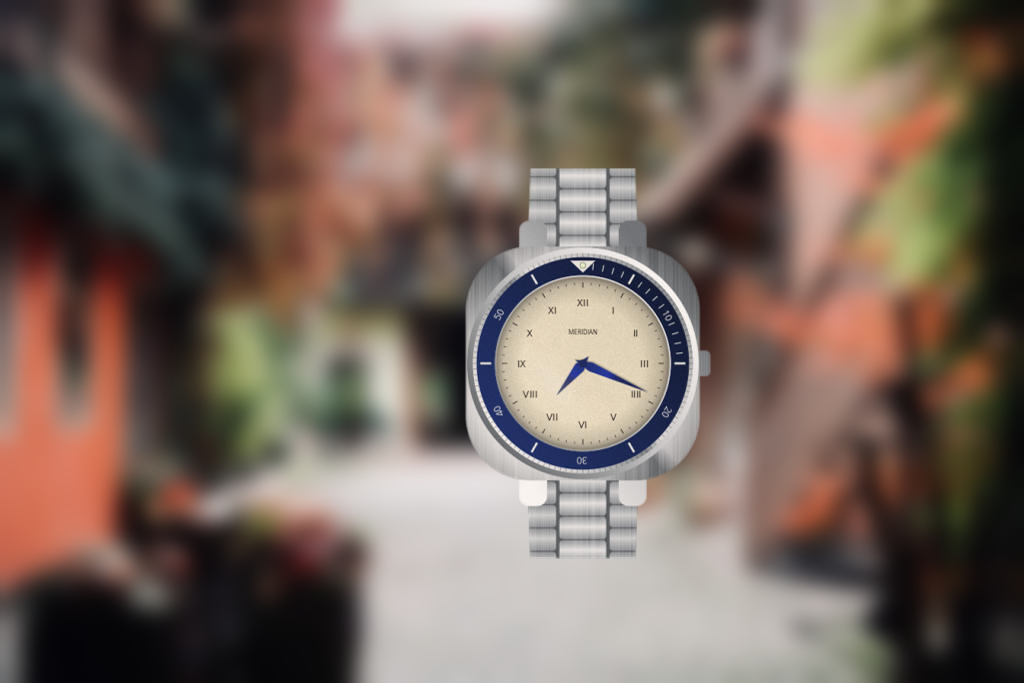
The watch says 7:19
